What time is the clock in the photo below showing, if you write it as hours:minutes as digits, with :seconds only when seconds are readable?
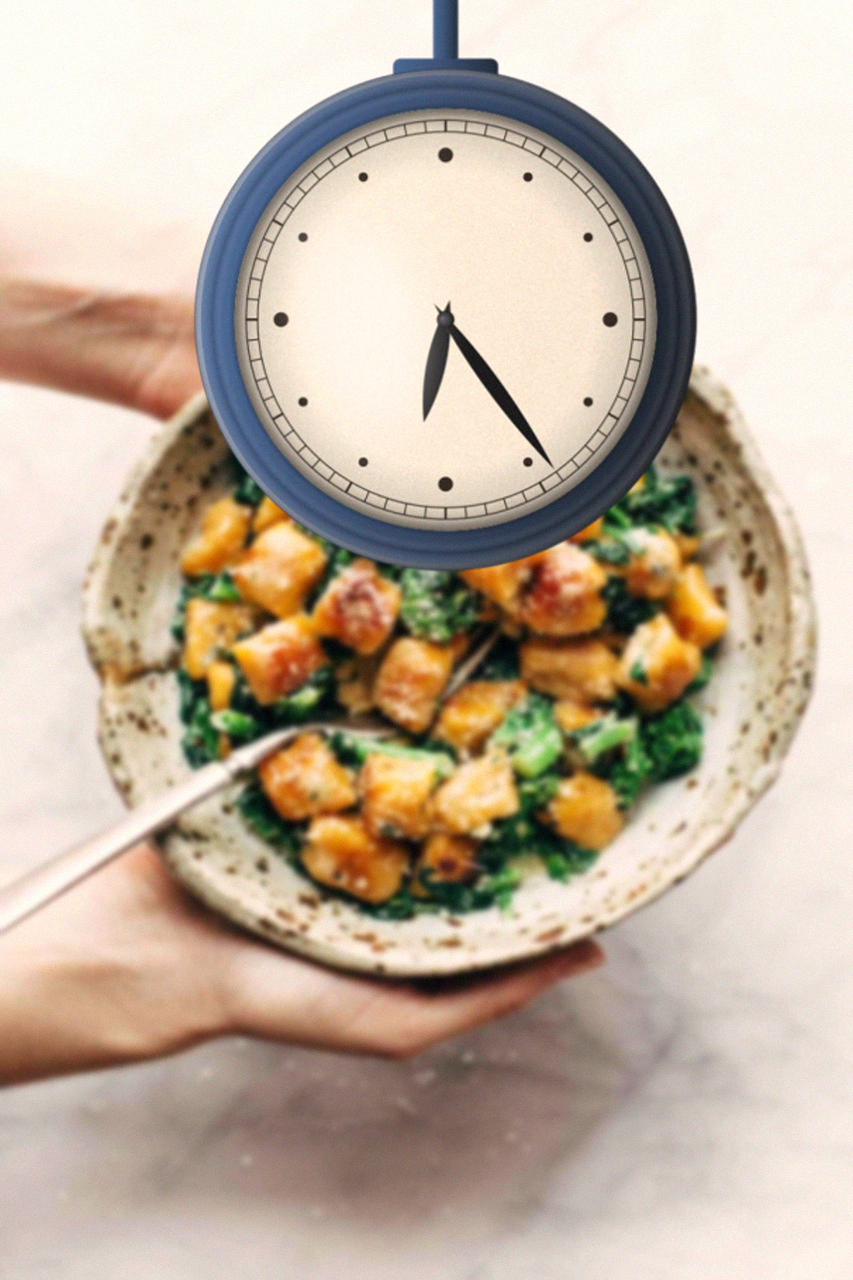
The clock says 6:24
